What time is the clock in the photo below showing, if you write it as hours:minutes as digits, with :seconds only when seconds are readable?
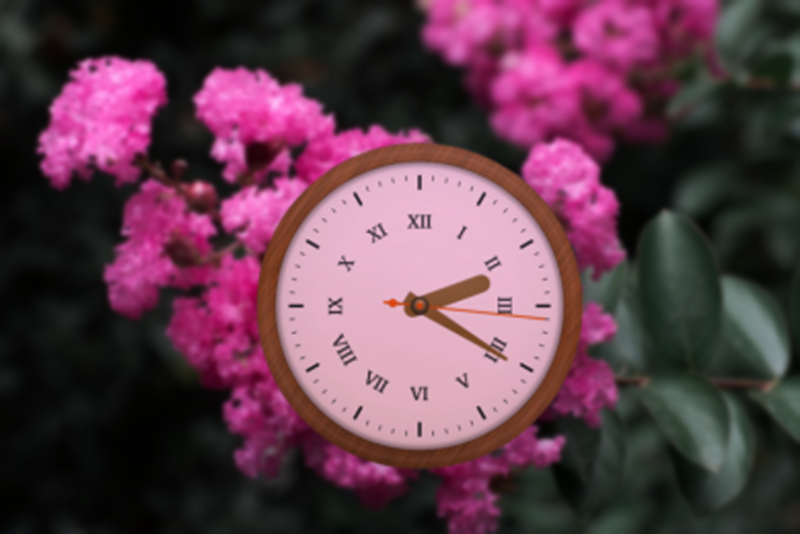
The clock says 2:20:16
